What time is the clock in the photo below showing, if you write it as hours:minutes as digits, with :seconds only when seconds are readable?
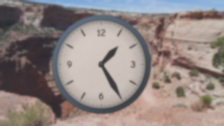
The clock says 1:25
